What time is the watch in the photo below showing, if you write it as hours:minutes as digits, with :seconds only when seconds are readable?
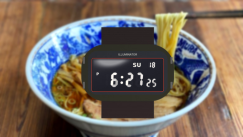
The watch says 6:27:25
